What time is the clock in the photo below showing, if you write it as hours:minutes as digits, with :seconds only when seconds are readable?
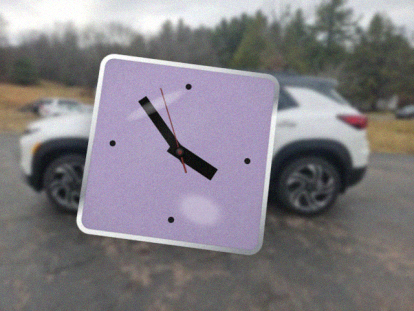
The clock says 3:52:56
